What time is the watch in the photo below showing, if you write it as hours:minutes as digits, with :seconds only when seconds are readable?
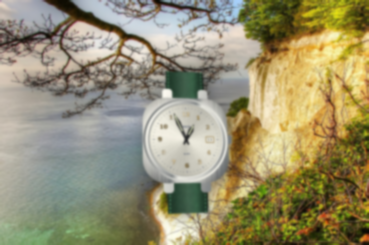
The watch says 12:56
